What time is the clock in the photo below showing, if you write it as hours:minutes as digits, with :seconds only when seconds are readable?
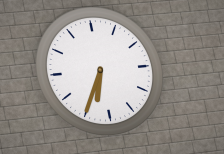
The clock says 6:35
